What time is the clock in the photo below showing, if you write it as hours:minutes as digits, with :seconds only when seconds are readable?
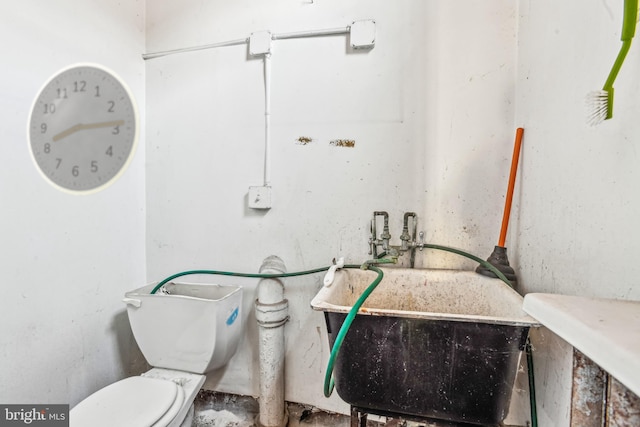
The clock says 8:14
